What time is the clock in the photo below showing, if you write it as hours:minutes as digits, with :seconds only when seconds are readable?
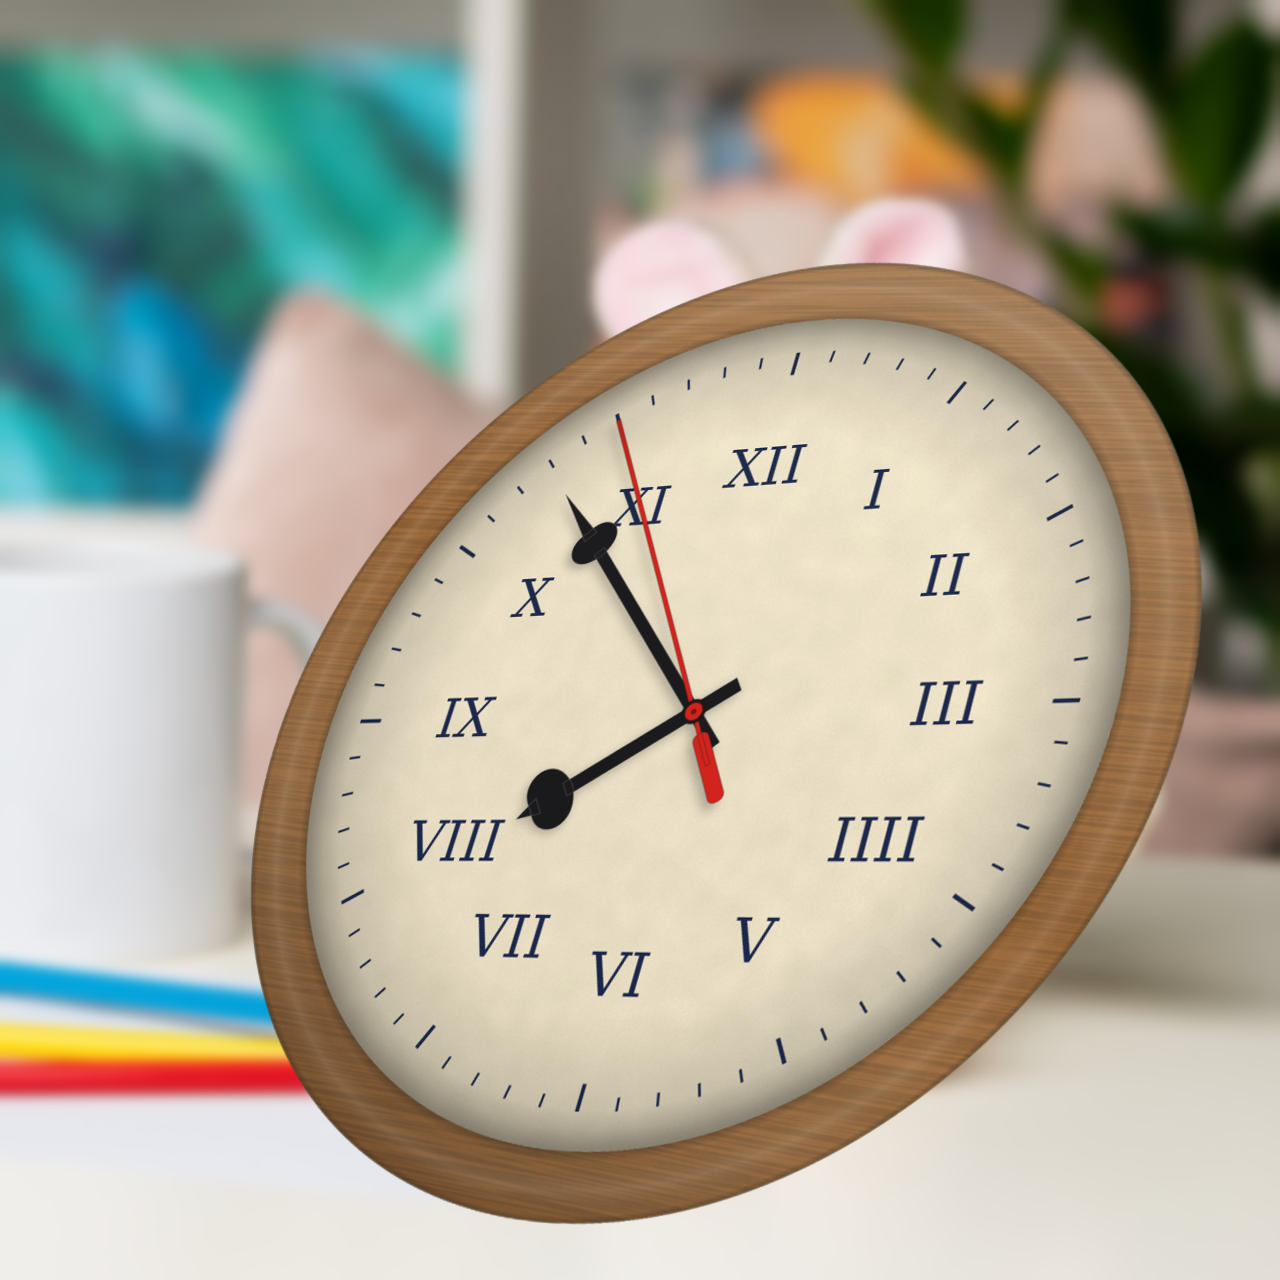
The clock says 7:52:55
